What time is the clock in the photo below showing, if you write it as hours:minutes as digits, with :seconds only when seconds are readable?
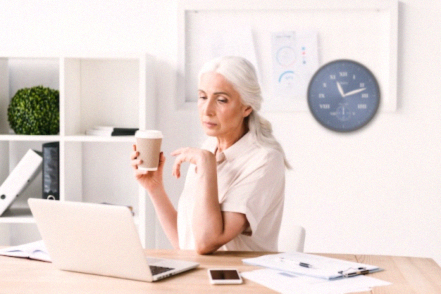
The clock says 11:12
